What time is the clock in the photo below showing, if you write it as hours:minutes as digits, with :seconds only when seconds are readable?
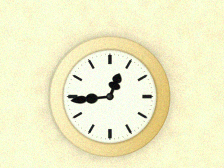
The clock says 12:44
